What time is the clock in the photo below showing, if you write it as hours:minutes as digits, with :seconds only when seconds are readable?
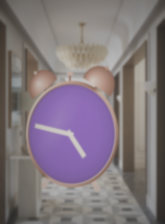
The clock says 4:47
